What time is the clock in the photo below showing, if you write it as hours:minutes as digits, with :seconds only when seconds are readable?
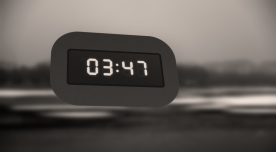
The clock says 3:47
